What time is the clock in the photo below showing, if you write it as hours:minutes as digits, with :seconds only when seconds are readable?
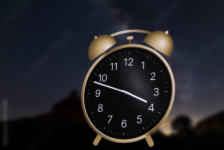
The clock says 3:48
